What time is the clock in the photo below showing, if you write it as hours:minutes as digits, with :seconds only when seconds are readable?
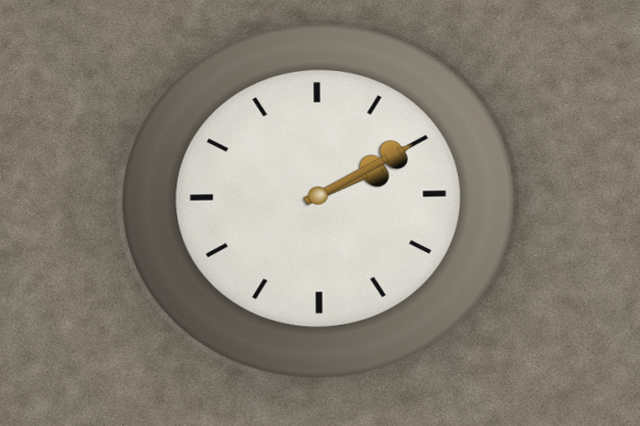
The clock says 2:10
